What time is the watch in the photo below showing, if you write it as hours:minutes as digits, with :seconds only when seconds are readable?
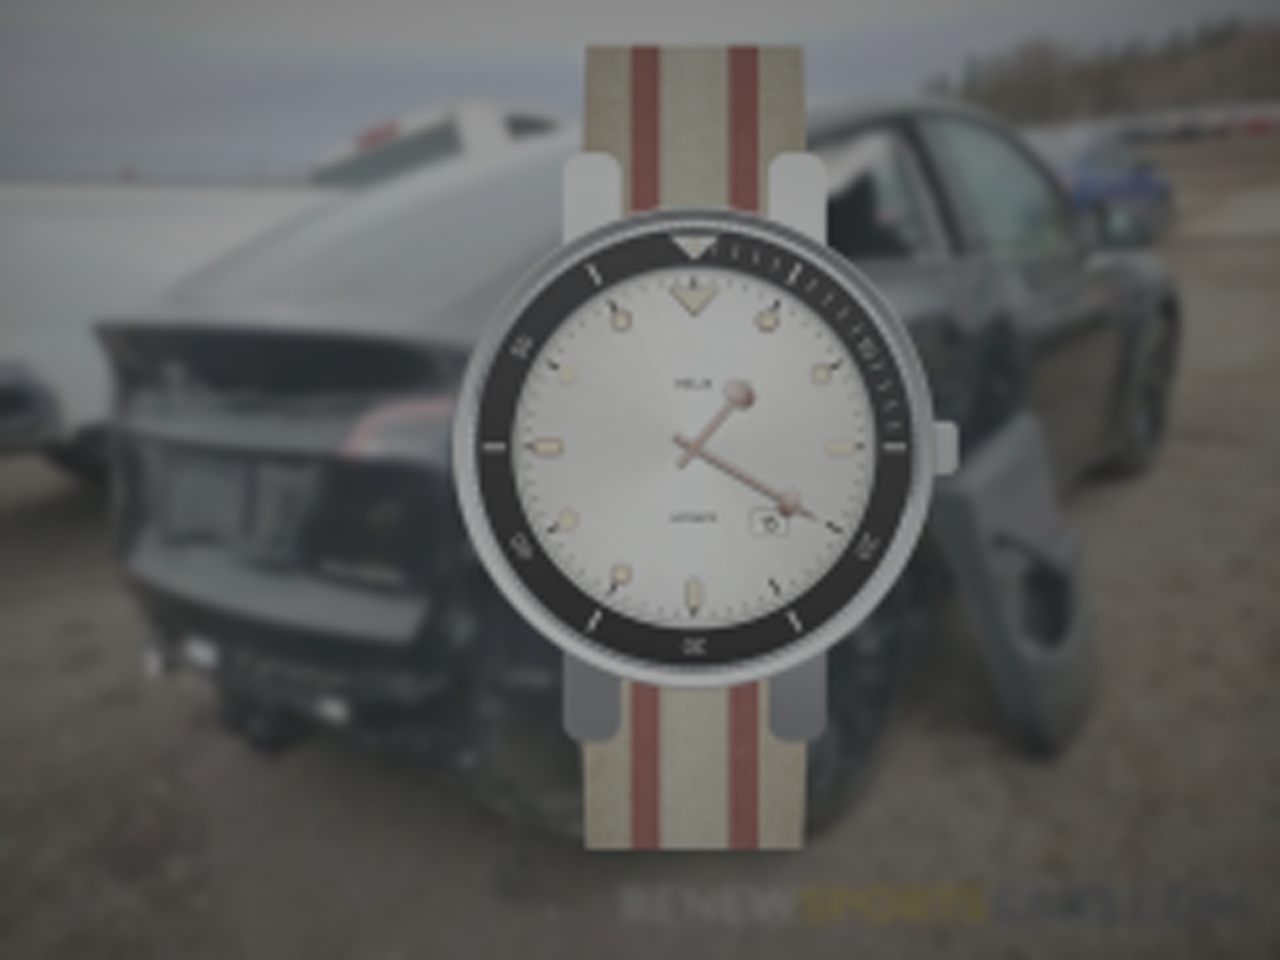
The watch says 1:20
